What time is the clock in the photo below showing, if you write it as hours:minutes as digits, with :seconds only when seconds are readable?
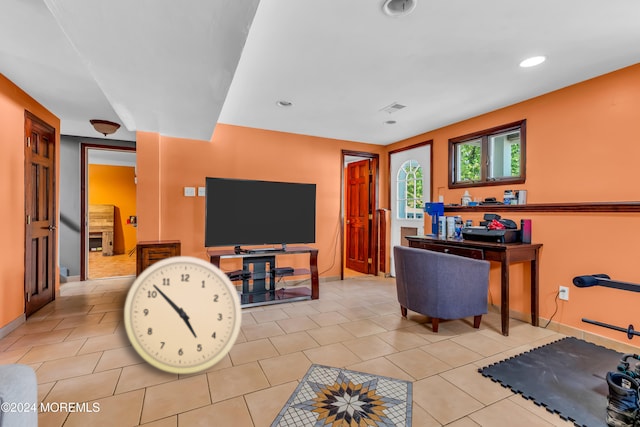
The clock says 4:52
